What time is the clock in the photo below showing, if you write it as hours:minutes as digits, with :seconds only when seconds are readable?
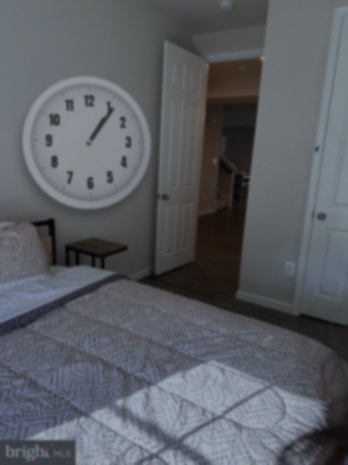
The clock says 1:06
